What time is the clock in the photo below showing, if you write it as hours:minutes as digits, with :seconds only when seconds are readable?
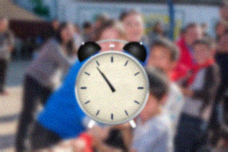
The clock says 10:54
